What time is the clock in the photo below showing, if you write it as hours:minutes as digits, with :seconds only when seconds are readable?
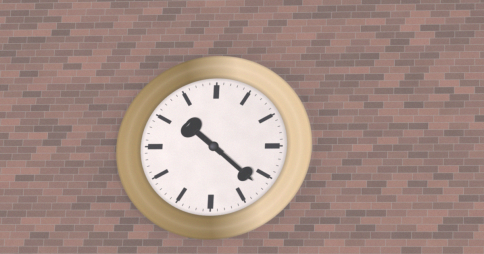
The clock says 10:22
